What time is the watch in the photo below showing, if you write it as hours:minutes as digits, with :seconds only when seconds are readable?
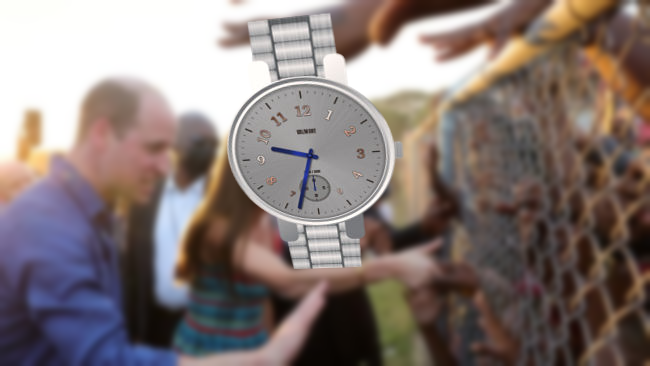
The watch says 9:33
